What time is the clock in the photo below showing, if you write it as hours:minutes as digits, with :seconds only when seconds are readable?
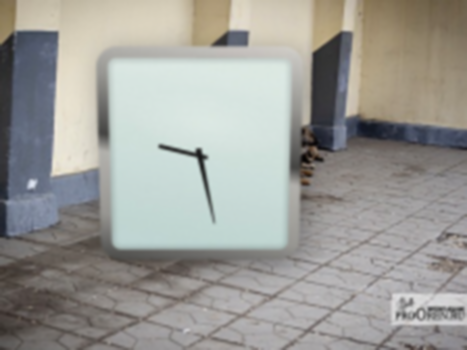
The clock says 9:28
